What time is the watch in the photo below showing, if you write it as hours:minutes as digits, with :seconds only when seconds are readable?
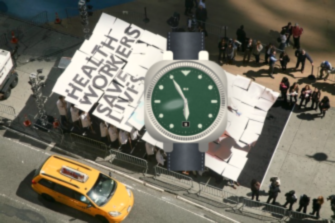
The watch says 5:55
